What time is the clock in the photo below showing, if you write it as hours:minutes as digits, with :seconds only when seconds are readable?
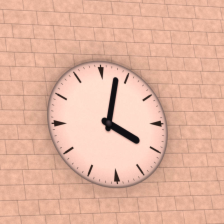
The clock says 4:03
